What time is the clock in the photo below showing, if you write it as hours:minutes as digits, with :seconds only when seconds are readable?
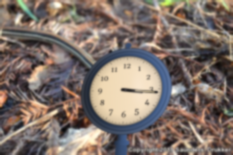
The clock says 3:16
